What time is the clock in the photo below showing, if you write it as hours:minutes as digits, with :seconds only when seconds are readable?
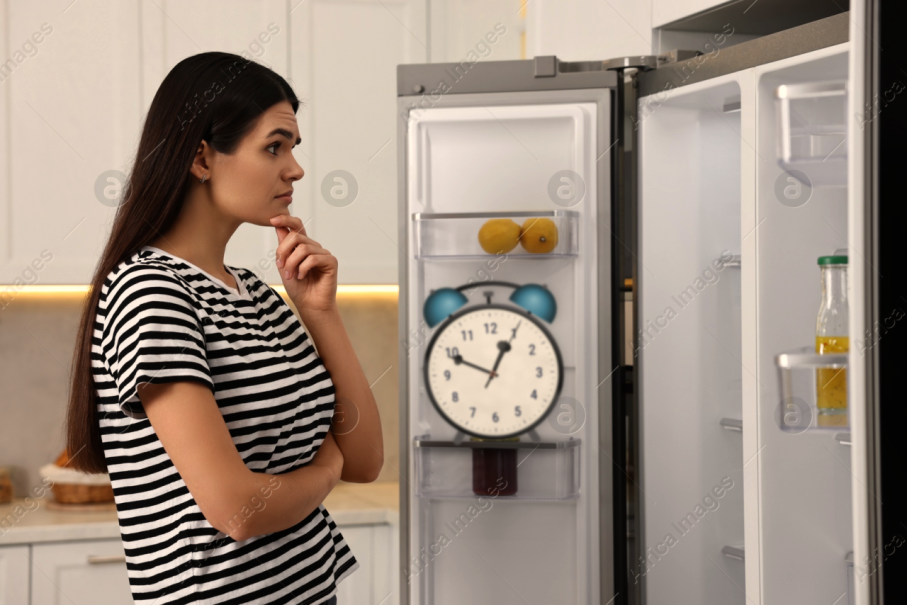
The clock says 12:49:05
